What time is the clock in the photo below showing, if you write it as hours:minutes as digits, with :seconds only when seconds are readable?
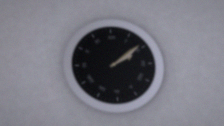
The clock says 2:09
